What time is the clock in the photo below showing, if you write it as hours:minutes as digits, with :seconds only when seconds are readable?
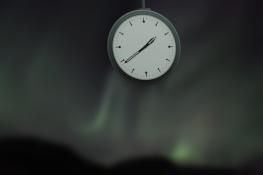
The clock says 1:39
